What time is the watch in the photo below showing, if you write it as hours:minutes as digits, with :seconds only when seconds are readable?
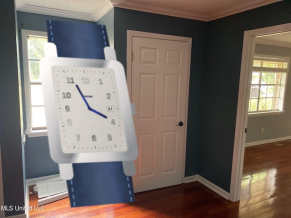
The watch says 3:56
